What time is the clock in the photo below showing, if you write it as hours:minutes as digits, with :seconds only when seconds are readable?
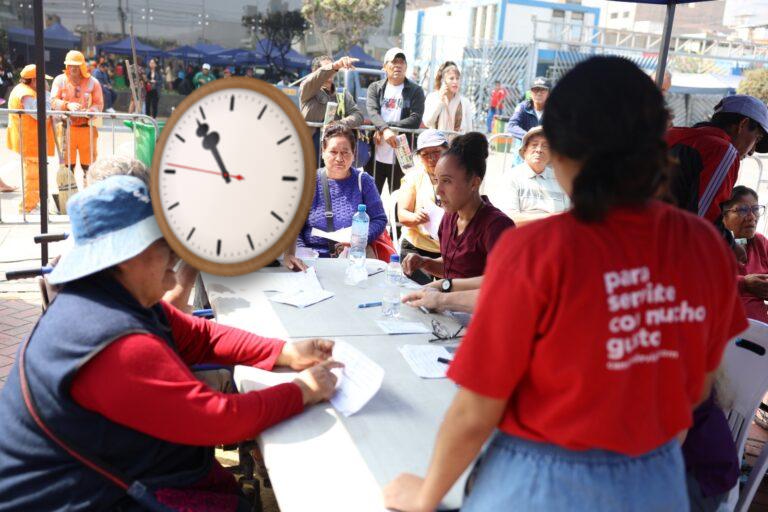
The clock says 10:53:46
